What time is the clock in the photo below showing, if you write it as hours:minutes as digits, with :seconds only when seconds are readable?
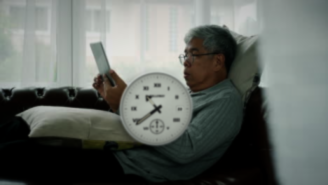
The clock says 10:39
